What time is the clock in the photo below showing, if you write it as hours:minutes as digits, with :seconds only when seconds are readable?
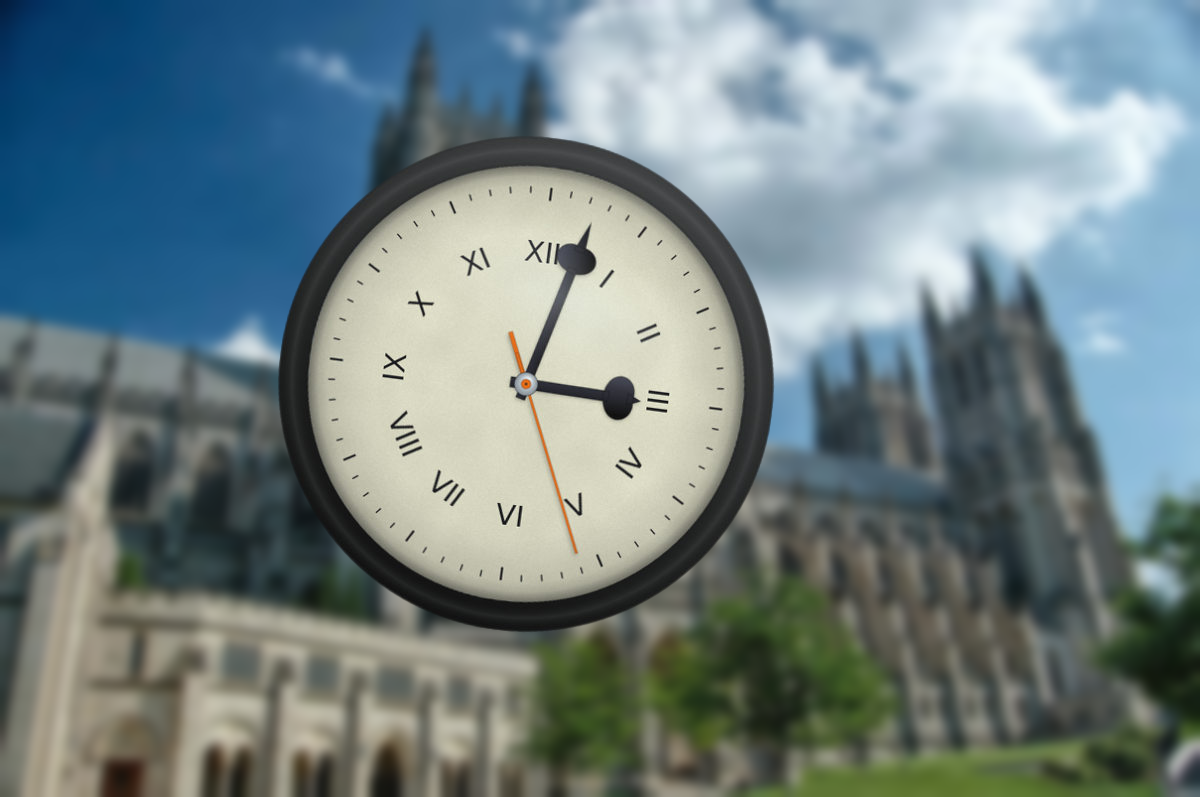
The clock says 3:02:26
